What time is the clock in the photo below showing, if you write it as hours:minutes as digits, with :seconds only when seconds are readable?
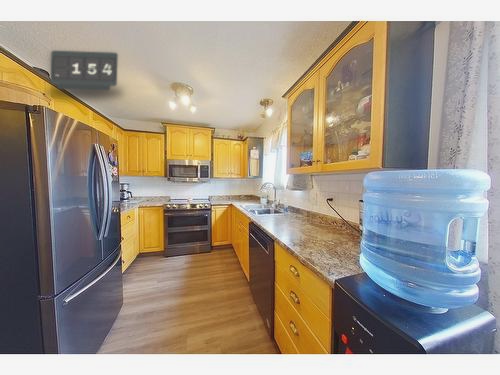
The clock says 1:54
